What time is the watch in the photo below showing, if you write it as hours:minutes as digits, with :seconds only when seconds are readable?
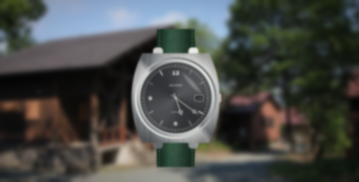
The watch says 5:21
